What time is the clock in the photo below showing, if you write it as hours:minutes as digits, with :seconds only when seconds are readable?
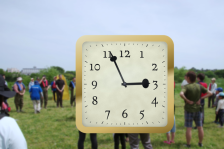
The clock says 2:56
